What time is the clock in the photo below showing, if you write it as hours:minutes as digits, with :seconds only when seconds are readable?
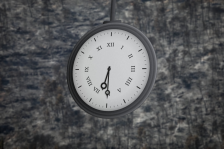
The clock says 6:30
